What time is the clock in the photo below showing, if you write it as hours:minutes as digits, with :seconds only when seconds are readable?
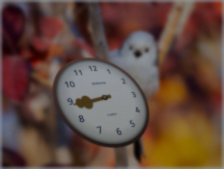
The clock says 8:44
